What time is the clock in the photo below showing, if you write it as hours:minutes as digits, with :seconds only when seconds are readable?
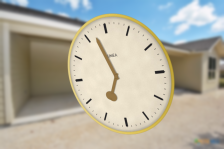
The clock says 6:57
